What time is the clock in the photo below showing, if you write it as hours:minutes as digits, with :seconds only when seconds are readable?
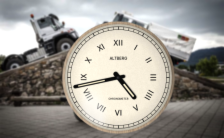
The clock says 4:43
